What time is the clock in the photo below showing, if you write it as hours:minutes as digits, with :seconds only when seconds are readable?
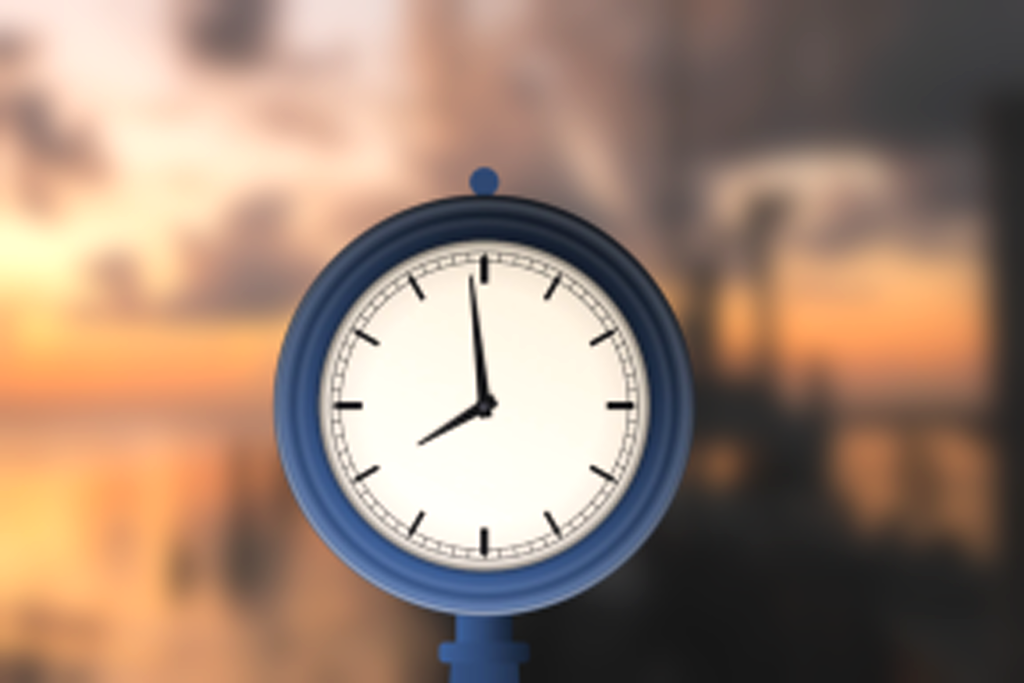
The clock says 7:59
